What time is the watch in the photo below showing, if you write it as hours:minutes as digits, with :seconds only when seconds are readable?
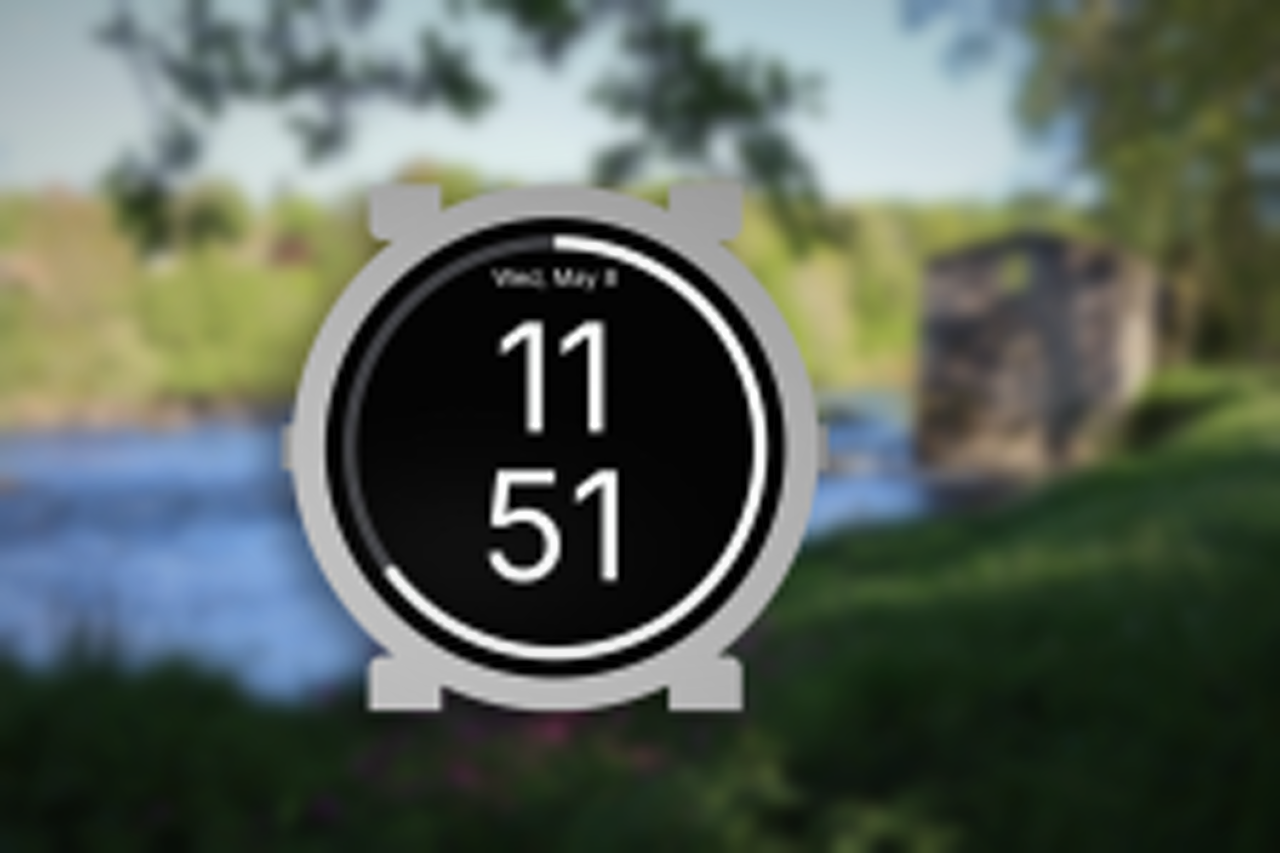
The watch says 11:51
